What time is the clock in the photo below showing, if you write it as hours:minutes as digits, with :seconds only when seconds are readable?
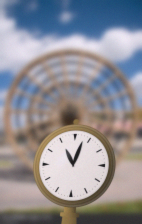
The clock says 11:03
